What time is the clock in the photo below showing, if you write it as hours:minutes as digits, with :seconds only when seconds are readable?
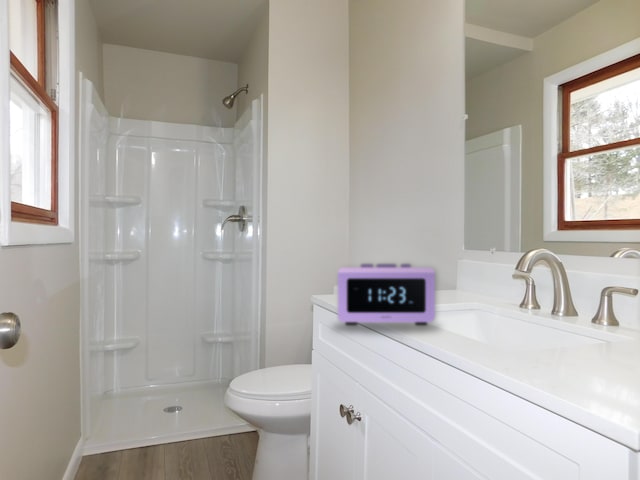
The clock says 11:23
